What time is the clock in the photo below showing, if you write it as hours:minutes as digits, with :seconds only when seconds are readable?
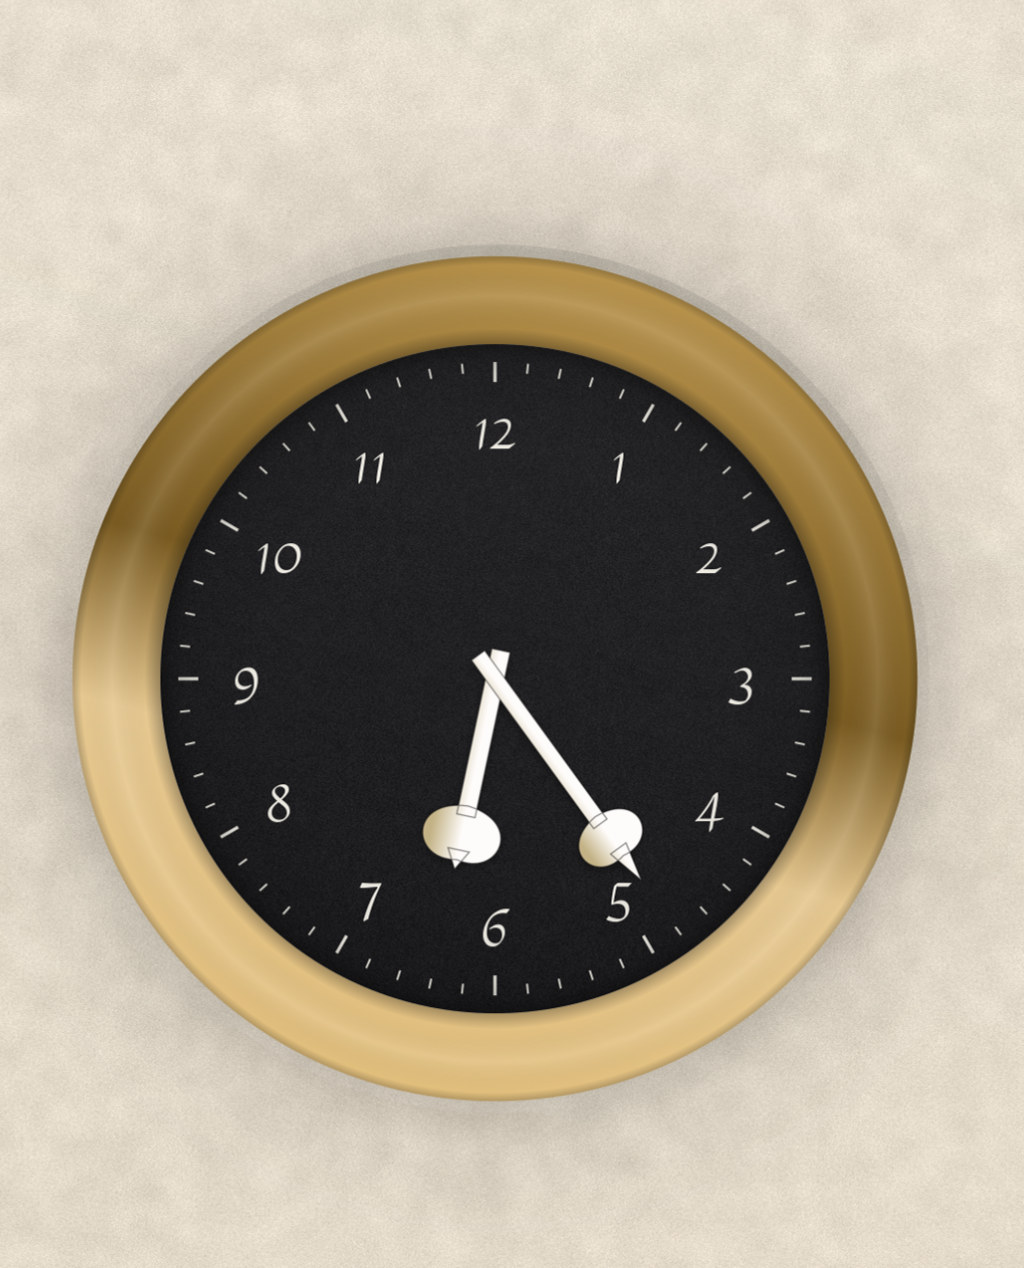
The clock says 6:24
